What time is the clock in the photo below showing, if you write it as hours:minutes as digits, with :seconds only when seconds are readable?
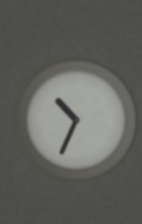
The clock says 10:34
